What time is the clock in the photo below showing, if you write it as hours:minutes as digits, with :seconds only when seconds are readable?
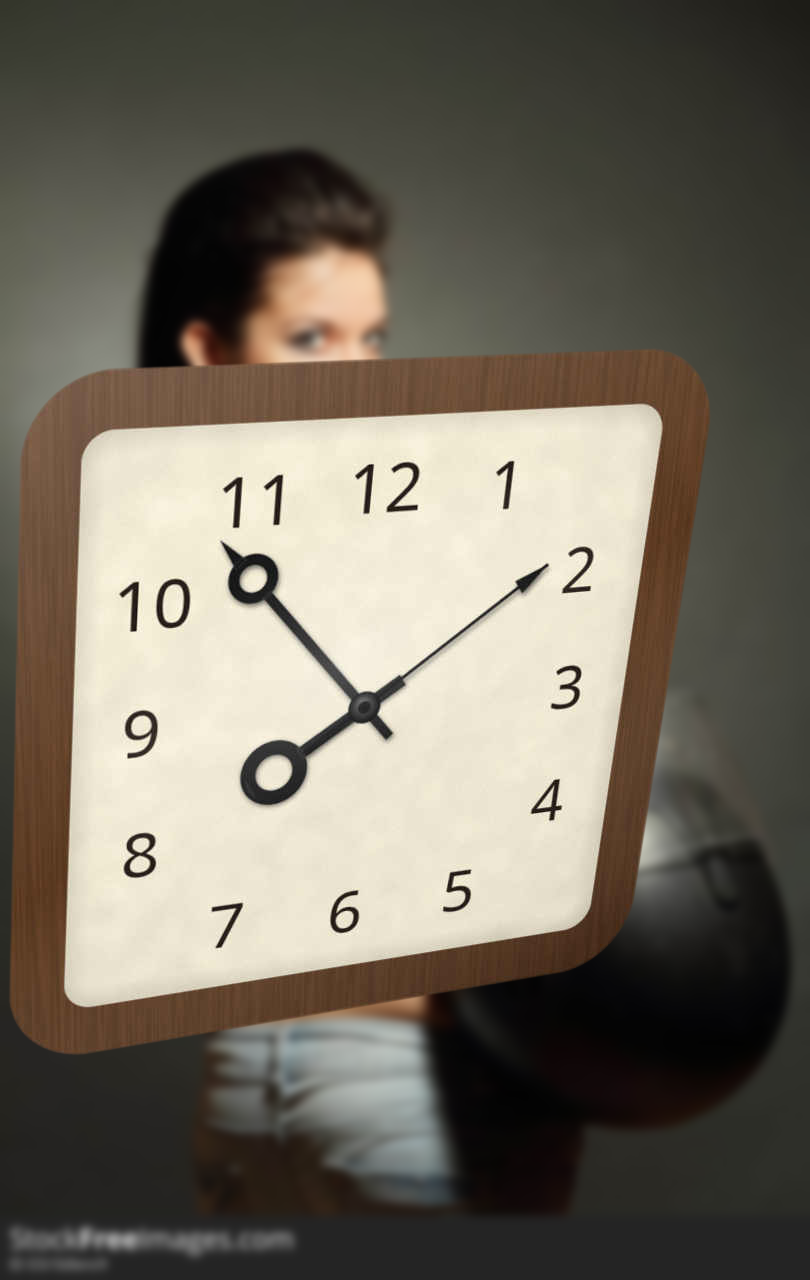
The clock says 7:53:09
